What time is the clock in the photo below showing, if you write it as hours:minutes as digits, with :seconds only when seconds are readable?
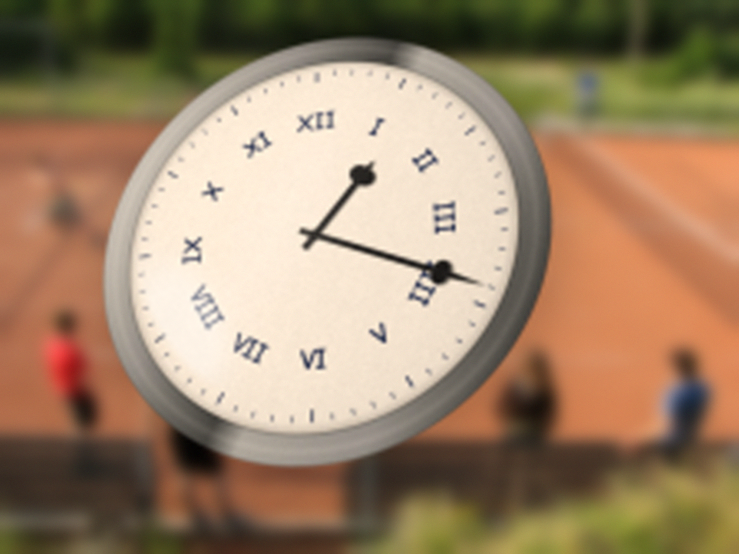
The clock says 1:19
